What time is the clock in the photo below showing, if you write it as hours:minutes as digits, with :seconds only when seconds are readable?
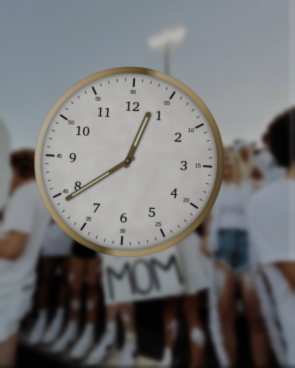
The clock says 12:39
